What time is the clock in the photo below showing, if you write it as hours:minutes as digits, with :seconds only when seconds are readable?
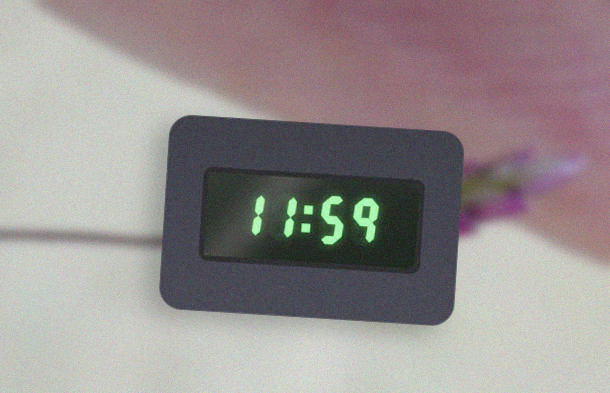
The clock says 11:59
